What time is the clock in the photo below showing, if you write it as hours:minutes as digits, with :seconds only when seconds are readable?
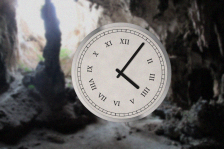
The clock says 4:05
